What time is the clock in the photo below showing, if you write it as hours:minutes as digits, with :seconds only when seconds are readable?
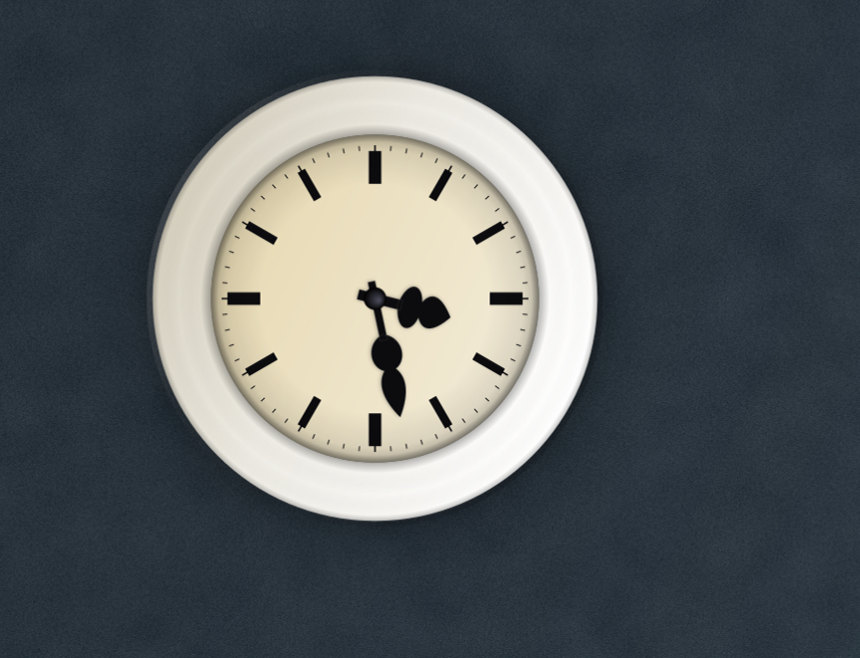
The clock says 3:28
